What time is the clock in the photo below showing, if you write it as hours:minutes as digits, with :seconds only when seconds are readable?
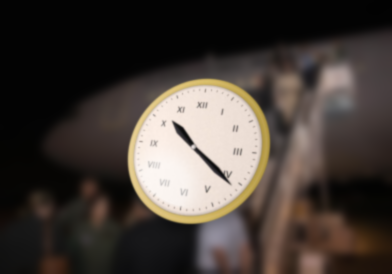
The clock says 10:21
